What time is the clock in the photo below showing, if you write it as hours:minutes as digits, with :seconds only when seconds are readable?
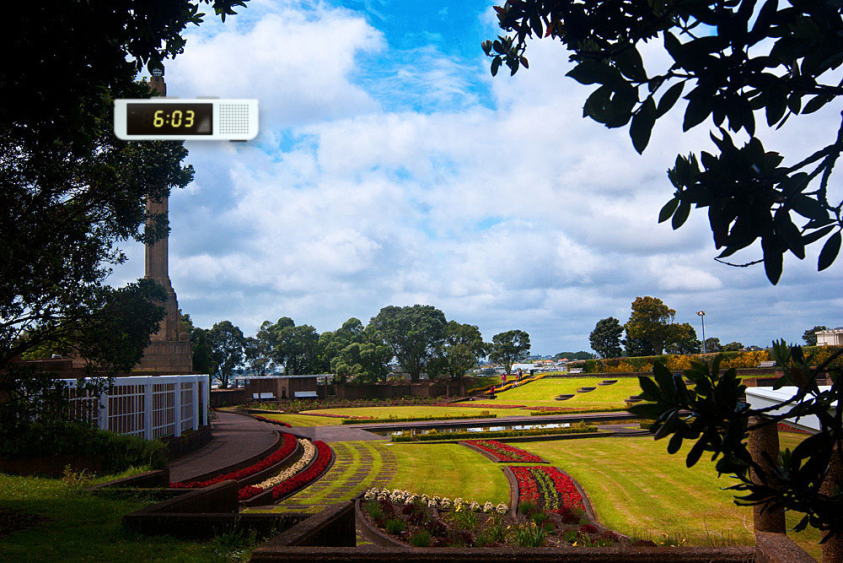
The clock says 6:03
